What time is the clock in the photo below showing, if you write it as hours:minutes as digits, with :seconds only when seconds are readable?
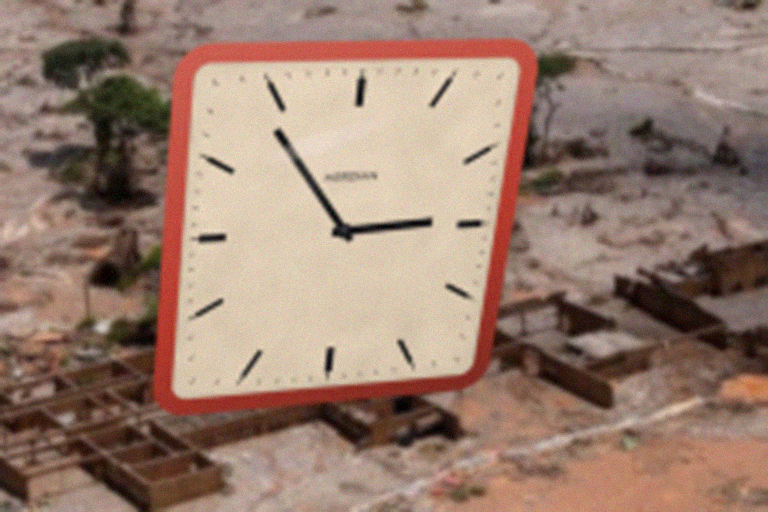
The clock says 2:54
